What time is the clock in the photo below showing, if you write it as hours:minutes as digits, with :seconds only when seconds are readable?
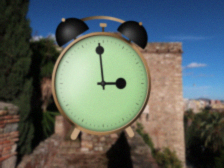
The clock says 2:59
